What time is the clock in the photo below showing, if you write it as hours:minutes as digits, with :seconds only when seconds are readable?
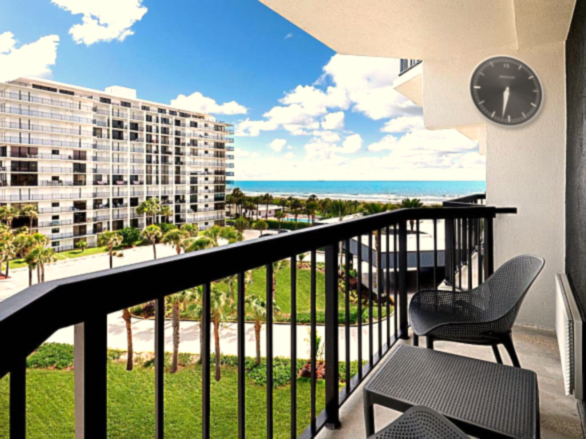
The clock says 6:32
